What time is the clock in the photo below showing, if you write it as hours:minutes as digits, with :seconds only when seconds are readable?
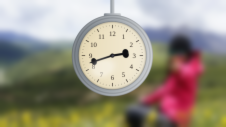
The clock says 2:42
